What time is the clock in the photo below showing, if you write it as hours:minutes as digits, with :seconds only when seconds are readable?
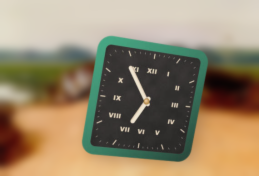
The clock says 6:54
